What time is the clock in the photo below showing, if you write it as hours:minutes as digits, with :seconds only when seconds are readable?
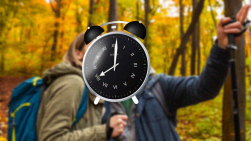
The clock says 8:01
